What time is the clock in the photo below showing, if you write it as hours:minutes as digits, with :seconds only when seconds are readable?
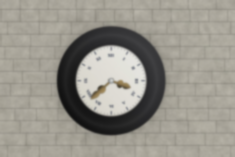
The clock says 3:38
